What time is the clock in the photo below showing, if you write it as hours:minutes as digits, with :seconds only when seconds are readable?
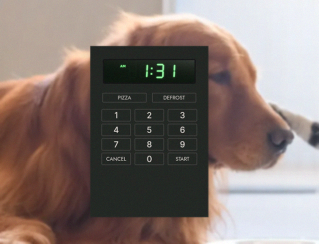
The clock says 1:31
